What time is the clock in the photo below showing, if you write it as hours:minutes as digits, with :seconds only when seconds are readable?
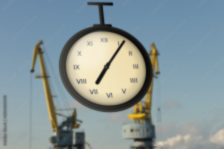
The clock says 7:06
